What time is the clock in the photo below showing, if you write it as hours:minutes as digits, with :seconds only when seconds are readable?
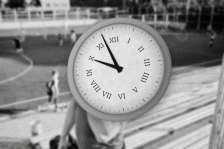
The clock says 9:57
